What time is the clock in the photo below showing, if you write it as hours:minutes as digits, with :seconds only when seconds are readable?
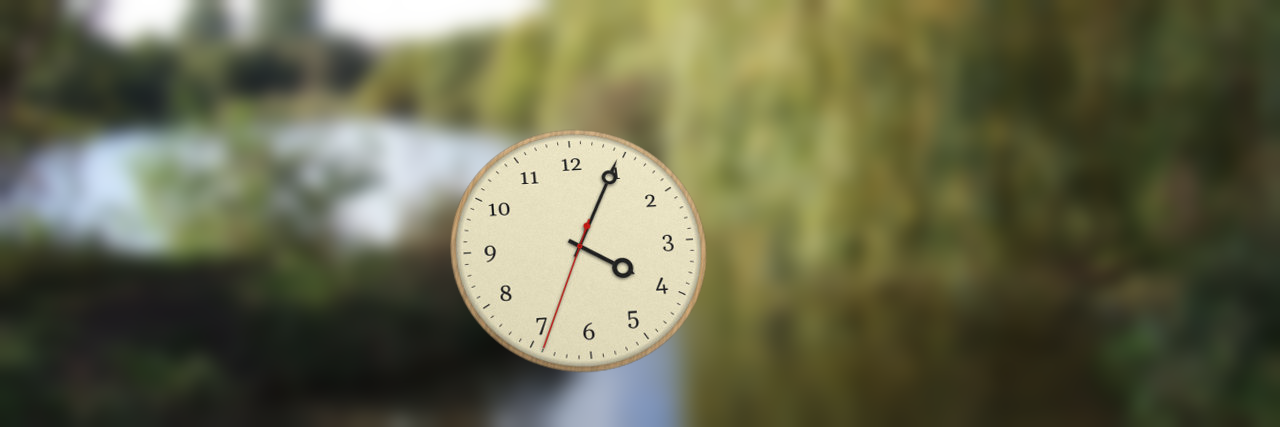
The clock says 4:04:34
